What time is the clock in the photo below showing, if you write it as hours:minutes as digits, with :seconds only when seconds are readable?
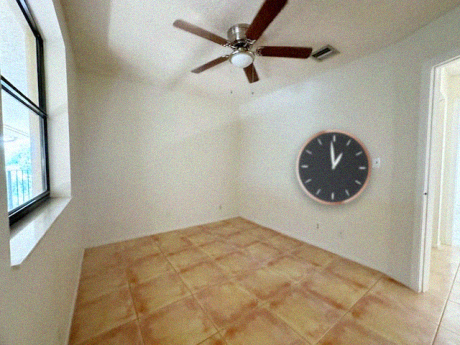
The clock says 12:59
